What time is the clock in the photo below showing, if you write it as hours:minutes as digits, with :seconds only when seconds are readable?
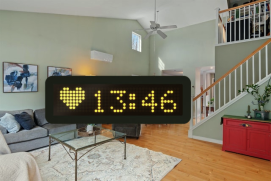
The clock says 13:46
